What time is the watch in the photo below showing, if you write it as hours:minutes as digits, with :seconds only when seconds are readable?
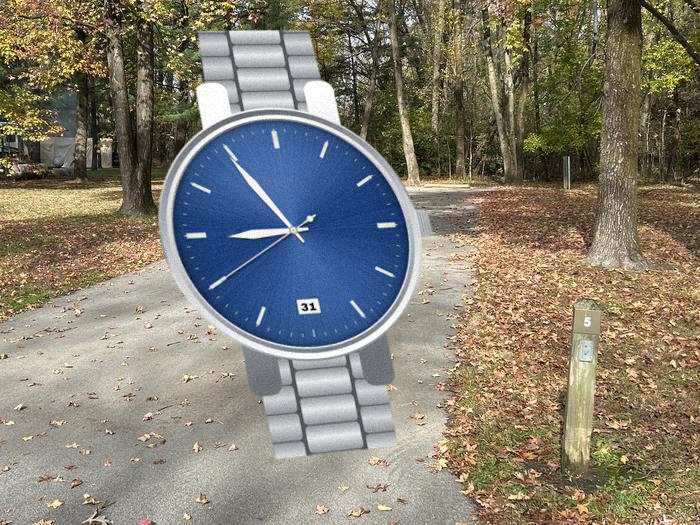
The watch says 8:54:40
